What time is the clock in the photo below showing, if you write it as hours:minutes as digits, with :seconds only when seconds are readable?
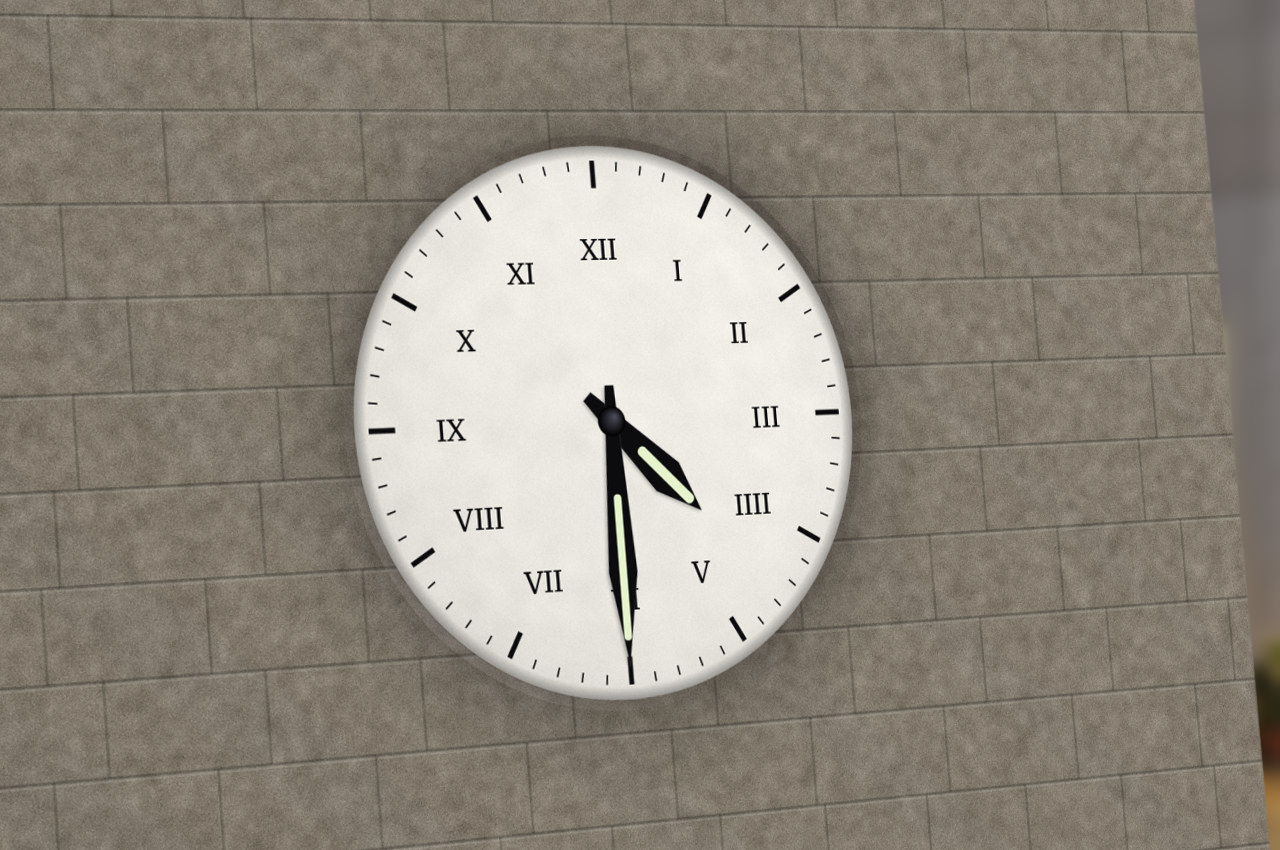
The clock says 4:30
